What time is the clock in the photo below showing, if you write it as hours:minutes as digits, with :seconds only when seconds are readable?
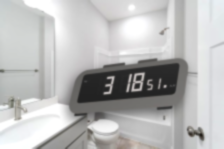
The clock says 3:18:51
